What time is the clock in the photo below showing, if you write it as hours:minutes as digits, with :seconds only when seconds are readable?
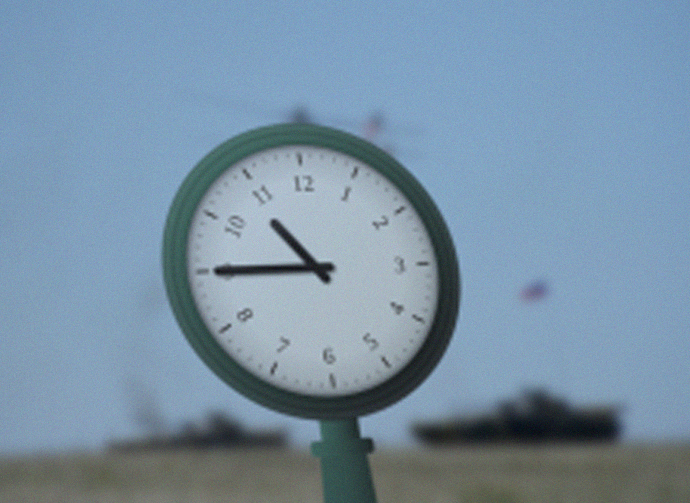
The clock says 10:45
